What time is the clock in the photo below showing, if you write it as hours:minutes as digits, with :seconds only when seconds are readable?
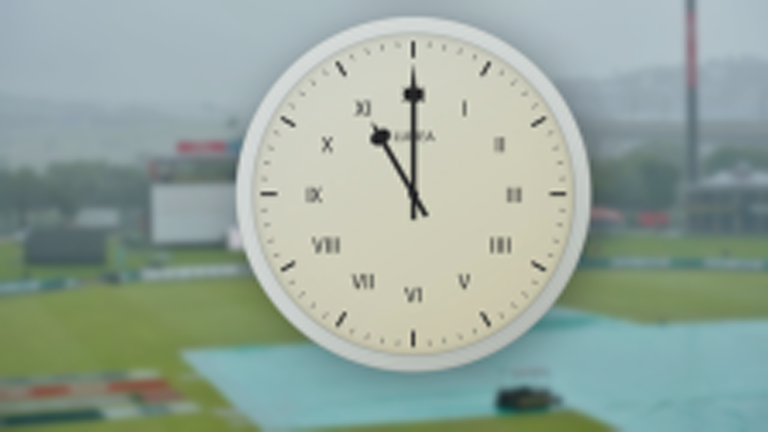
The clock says 11:00
